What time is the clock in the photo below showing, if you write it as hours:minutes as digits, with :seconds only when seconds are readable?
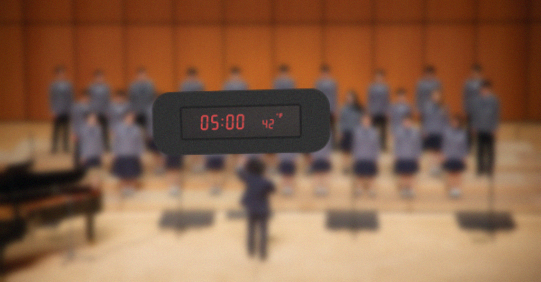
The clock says 5:00
